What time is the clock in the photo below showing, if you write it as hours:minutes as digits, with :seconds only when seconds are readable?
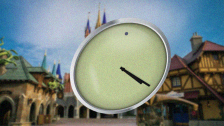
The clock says 4:21
